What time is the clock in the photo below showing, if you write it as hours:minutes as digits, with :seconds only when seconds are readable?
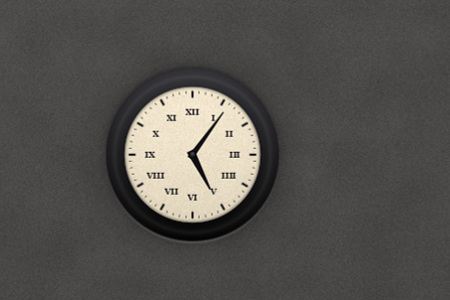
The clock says 5:06
